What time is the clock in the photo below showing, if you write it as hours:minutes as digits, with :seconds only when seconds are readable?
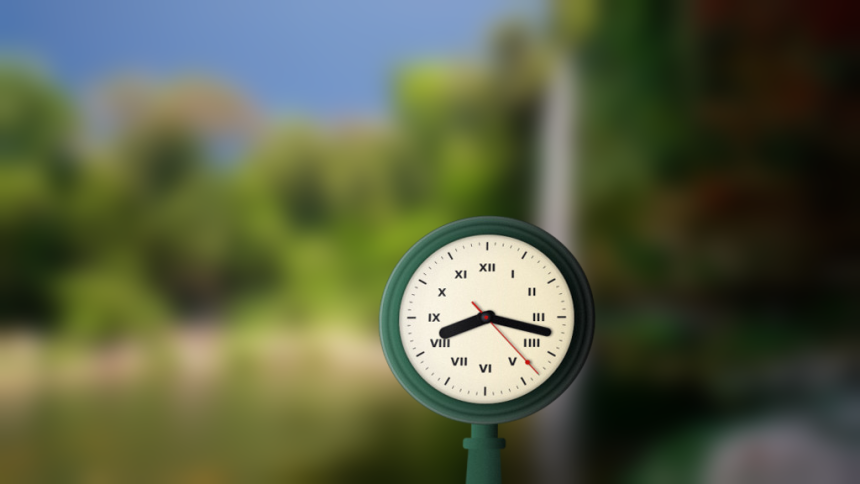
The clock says 8:17:23
